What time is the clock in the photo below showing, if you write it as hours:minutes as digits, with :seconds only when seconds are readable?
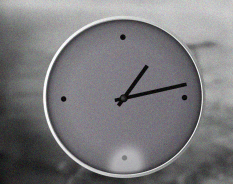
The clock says 1:13
